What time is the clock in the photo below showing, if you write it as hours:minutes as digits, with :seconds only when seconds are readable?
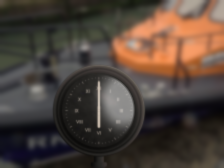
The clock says 6:00
